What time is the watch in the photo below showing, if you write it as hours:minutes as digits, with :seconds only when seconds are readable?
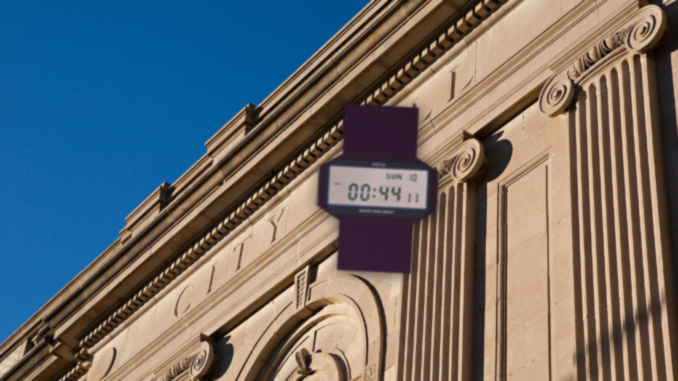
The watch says 0:44:11
